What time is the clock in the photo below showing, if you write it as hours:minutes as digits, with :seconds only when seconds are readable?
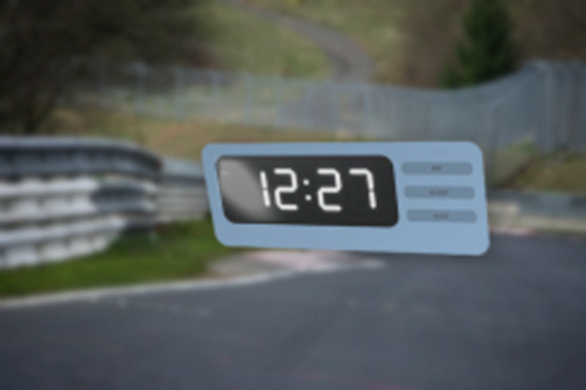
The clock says 12:27
